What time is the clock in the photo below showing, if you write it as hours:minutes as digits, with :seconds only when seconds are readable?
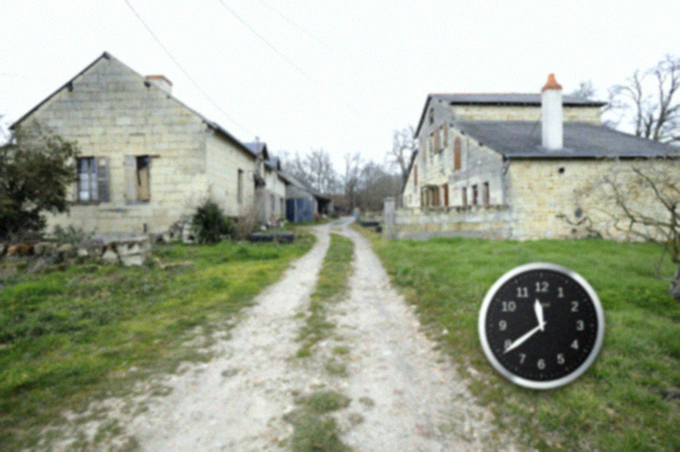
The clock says 11:39
